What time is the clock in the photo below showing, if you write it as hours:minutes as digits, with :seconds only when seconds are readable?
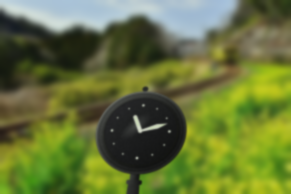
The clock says 11:12
